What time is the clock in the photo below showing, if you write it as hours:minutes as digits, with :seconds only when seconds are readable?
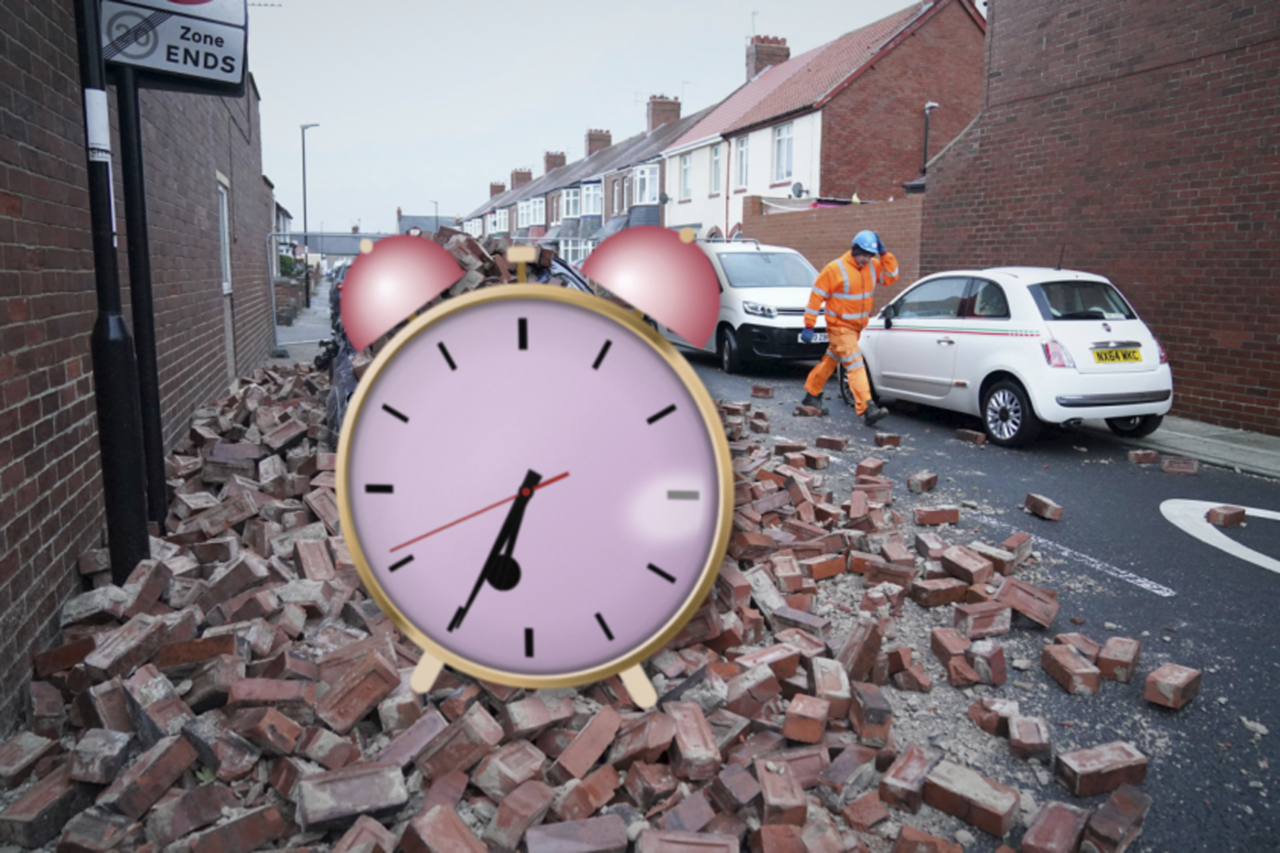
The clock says 6:34:41
